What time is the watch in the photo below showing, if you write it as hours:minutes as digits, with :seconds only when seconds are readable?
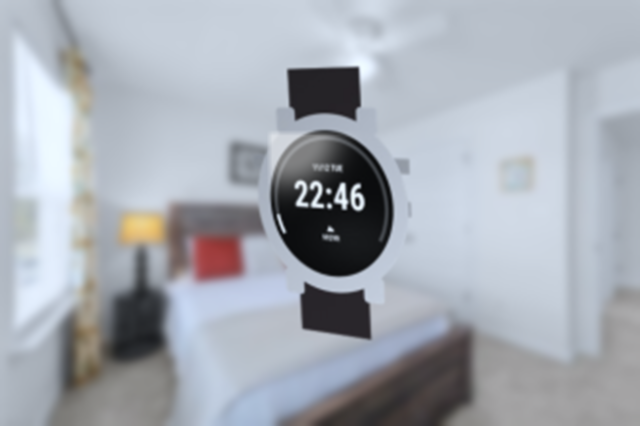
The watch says 22:46
